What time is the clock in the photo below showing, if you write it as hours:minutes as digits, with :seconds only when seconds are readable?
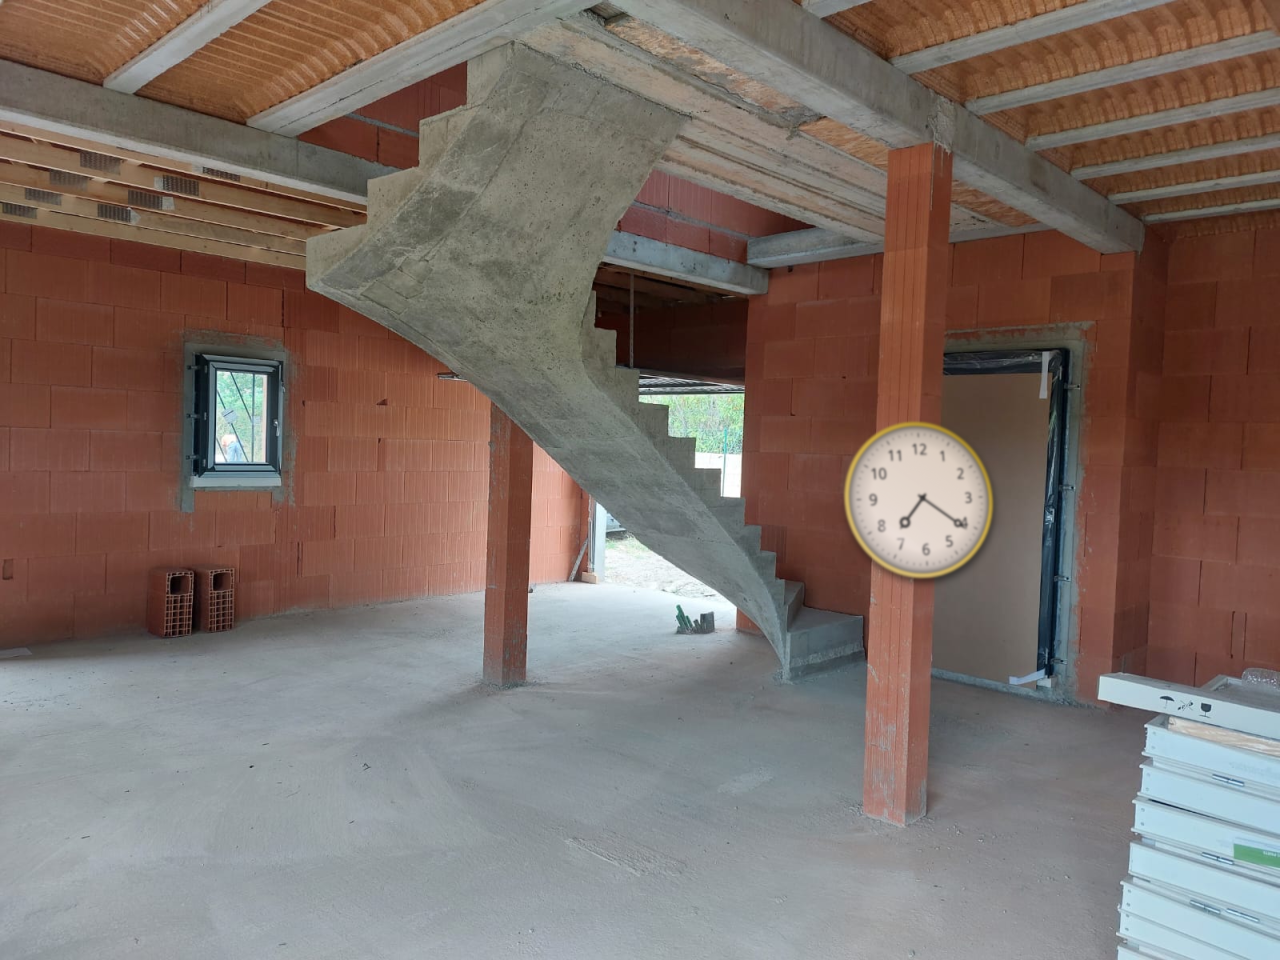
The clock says 7:21
